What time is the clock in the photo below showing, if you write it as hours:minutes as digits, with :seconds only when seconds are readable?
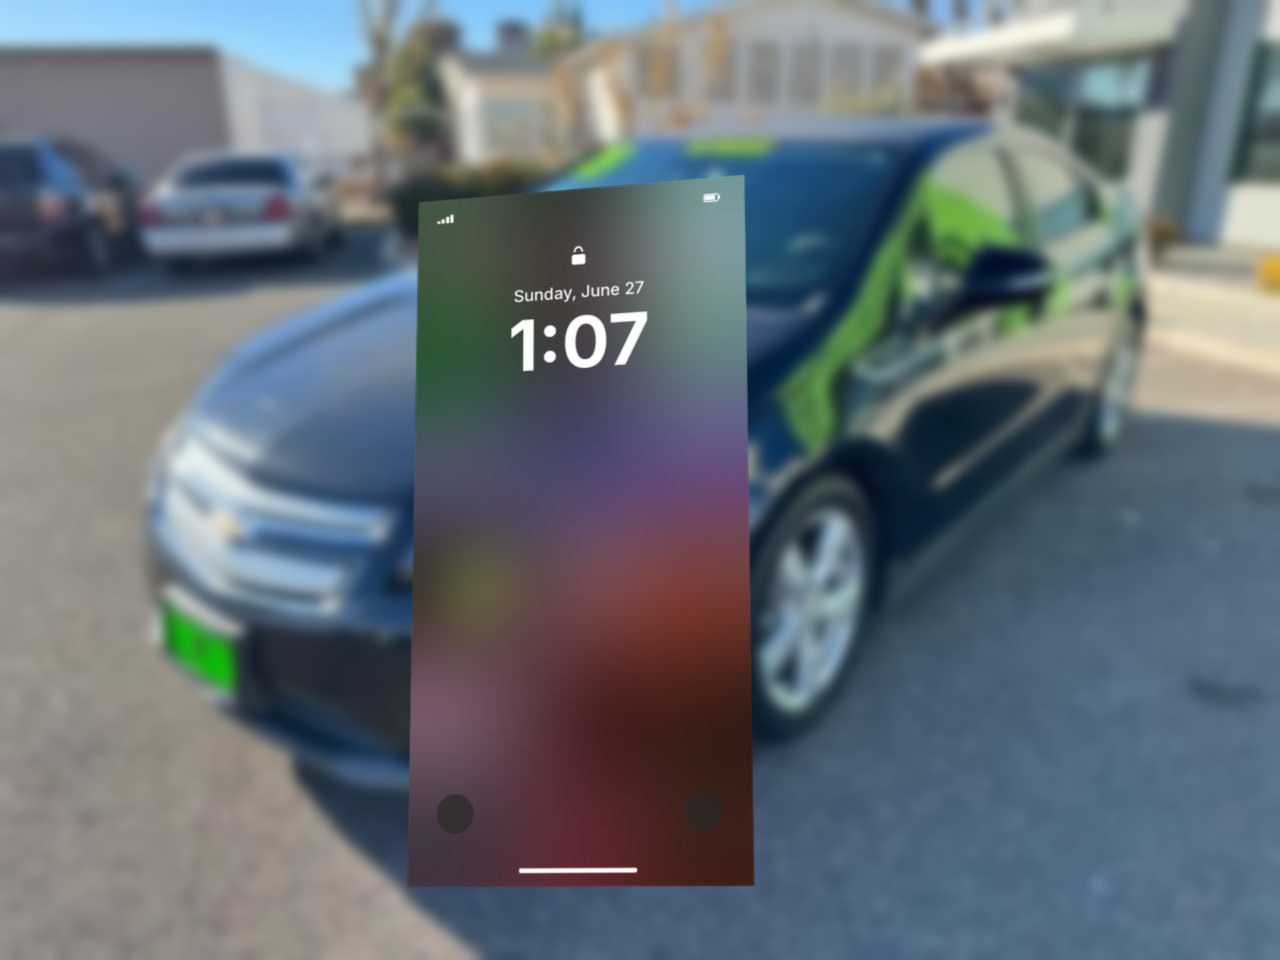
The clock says 1:07
